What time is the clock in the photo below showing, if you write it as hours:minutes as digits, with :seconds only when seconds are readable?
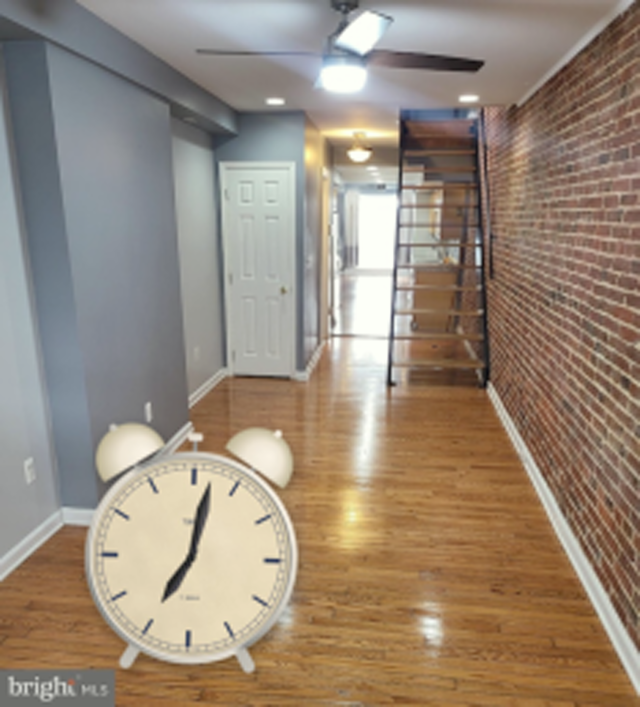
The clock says 7:02
